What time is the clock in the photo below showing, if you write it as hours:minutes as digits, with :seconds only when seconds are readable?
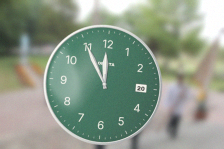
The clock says 11:55
